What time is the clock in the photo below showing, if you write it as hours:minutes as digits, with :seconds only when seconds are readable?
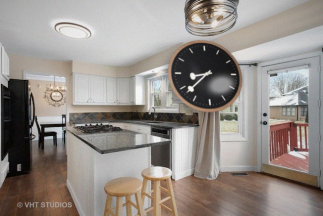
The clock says 8:38
